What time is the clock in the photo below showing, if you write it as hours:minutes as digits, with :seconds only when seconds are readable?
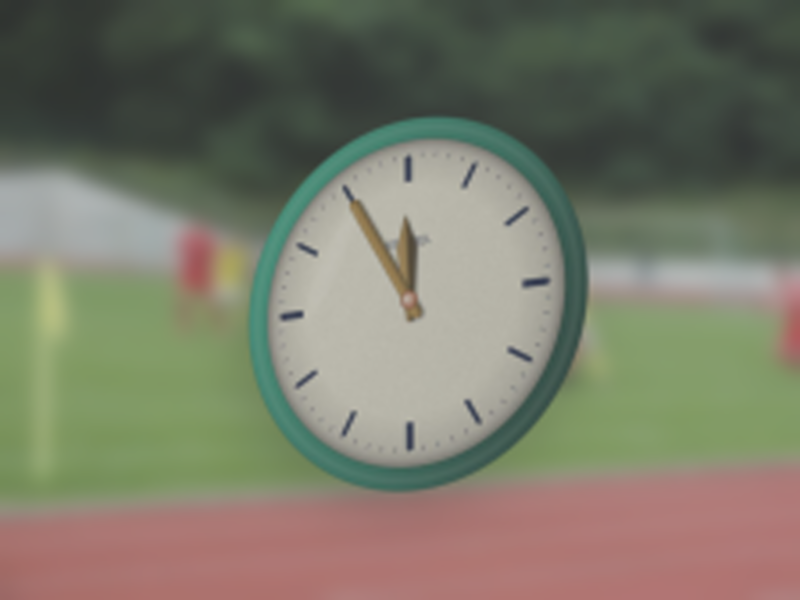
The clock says 11:55
